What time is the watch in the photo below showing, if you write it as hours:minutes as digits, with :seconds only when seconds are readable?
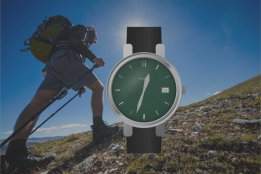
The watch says 12:33
